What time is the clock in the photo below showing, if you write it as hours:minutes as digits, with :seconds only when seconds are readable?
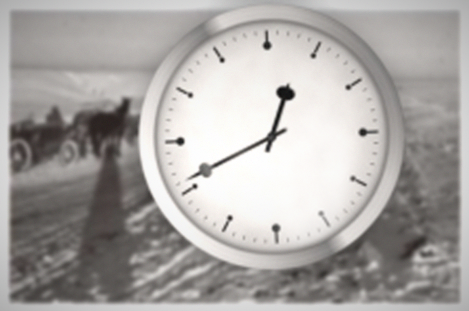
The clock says 12:41
